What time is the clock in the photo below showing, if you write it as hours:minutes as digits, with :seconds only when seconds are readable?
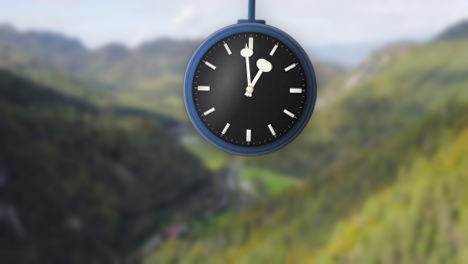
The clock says 12:59
